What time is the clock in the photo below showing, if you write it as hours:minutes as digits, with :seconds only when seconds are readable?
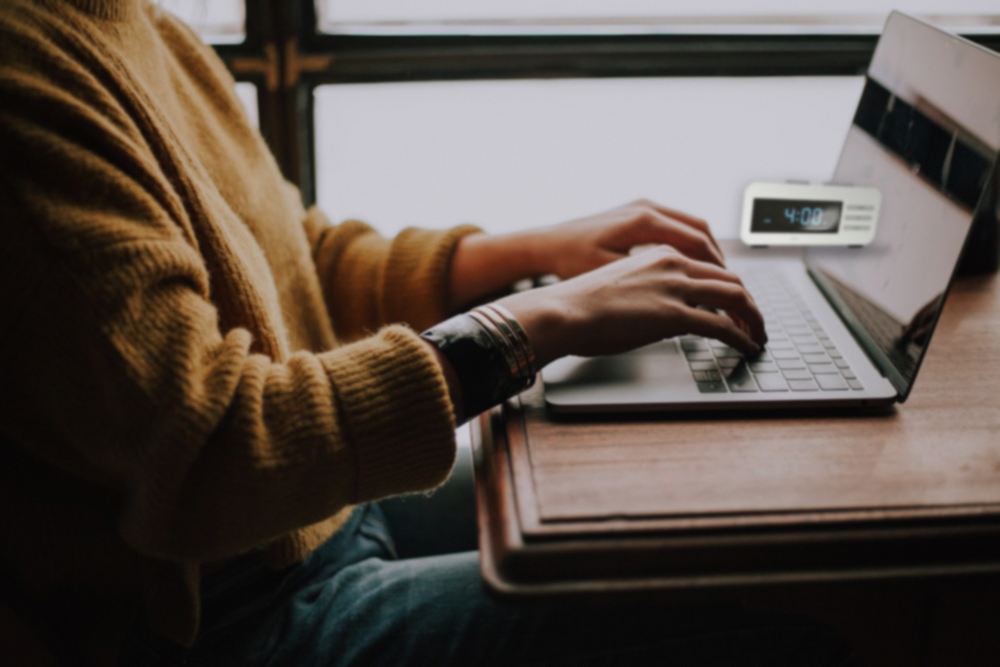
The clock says 4:00
